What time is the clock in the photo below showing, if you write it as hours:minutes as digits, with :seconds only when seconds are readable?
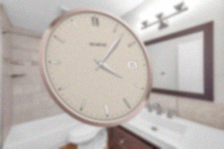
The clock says 4:07
